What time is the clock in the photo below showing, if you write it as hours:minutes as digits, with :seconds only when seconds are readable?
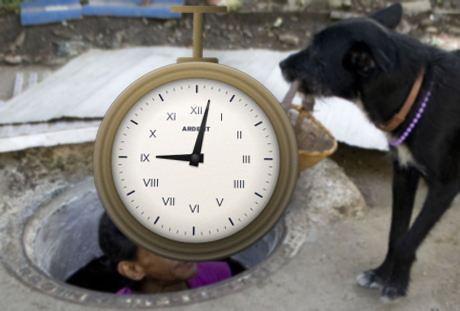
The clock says 9:02
